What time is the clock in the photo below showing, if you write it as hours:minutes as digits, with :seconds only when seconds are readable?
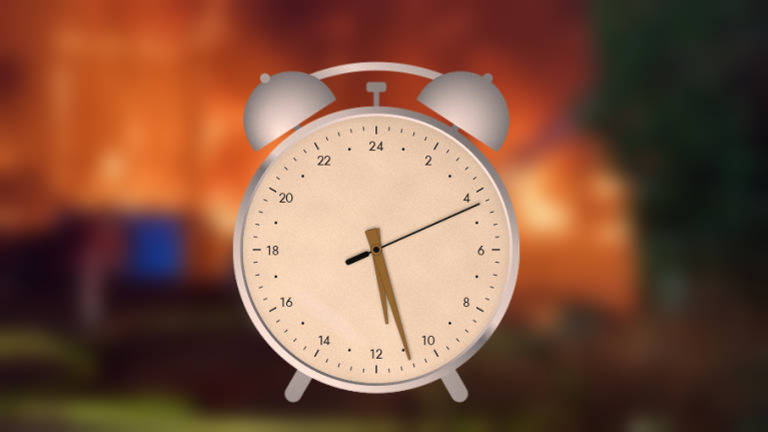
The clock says 11:27:11
